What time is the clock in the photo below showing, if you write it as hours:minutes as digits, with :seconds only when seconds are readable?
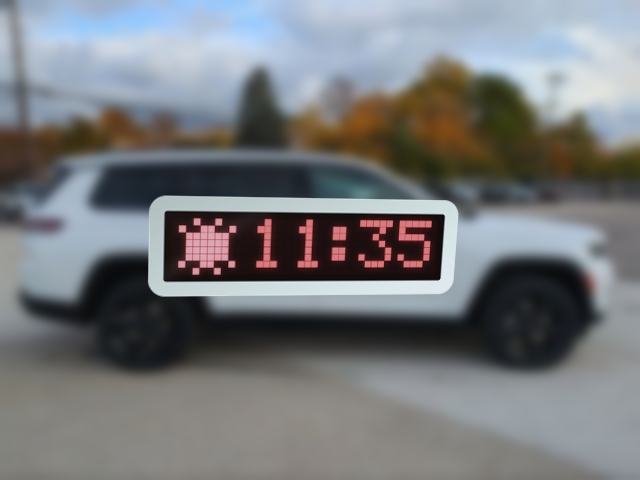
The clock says 11:35
